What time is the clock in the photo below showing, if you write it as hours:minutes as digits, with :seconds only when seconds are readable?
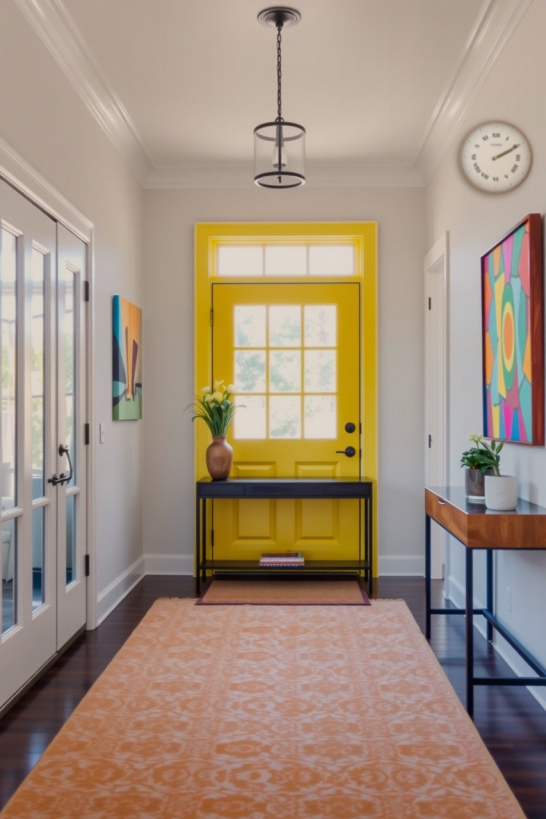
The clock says 2:10
